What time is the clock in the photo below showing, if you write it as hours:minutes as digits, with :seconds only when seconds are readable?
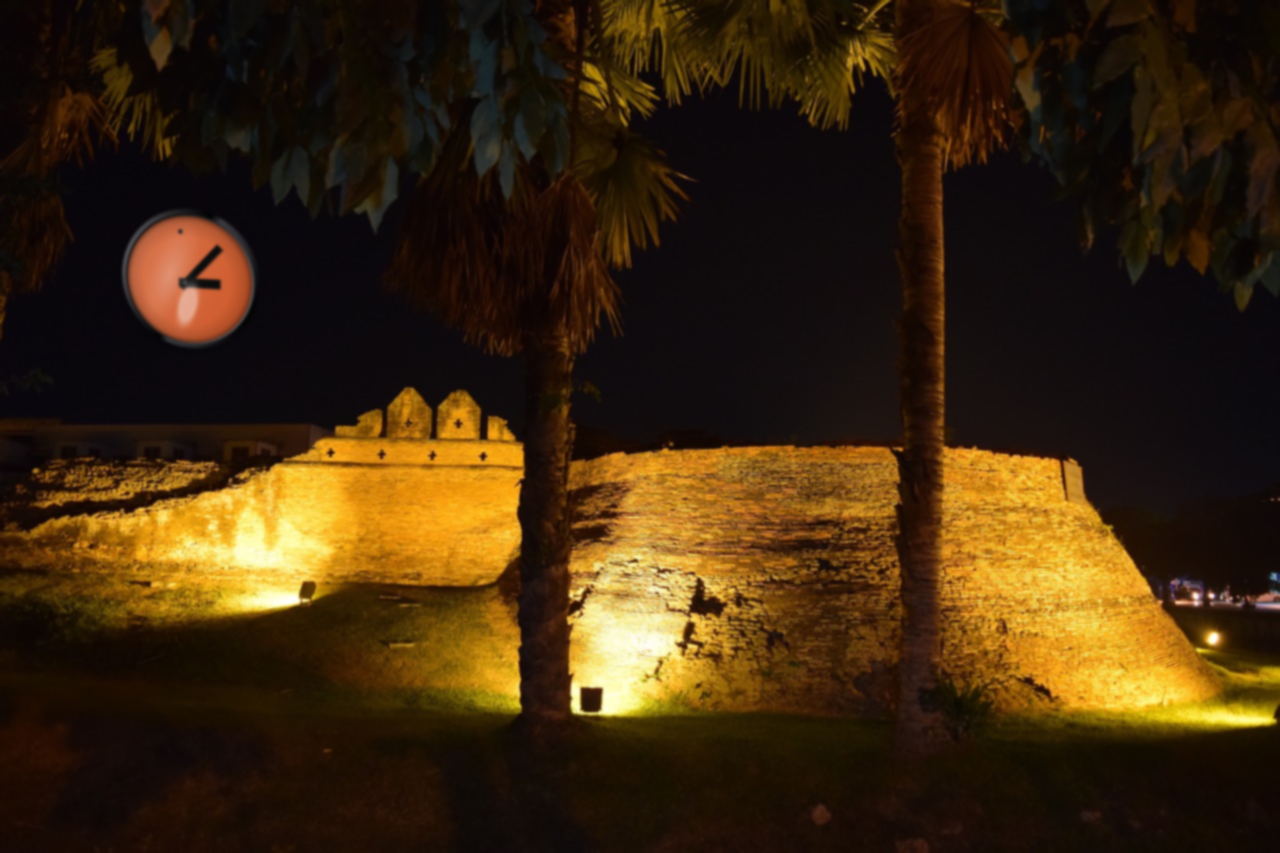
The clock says 3:08
